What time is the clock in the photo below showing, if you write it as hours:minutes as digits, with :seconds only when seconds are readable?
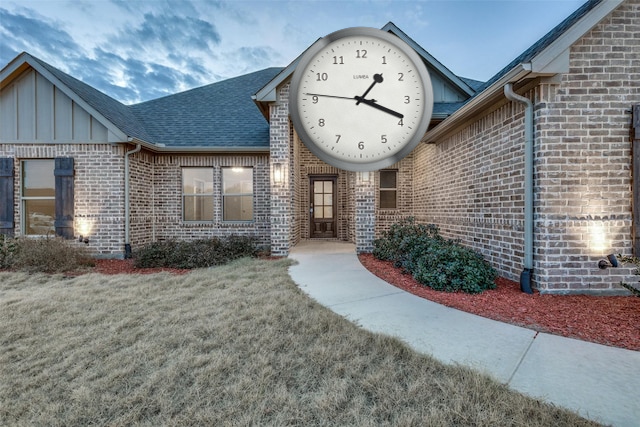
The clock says 1:18:46
